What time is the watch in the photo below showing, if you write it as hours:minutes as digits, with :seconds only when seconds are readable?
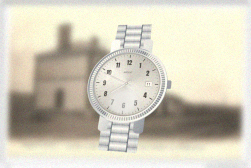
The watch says 7:49
